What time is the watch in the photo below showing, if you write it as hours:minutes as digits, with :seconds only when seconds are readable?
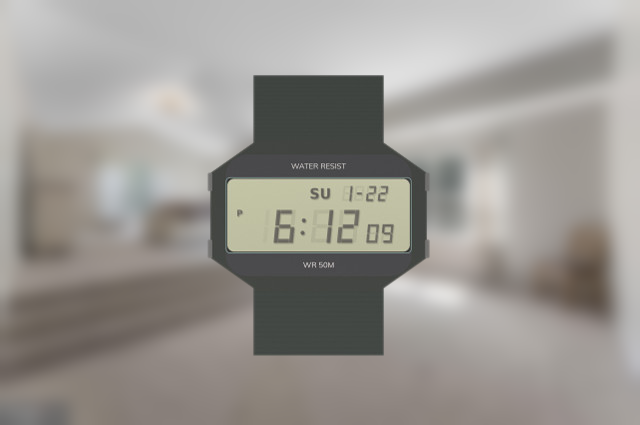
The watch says 6:12:09
